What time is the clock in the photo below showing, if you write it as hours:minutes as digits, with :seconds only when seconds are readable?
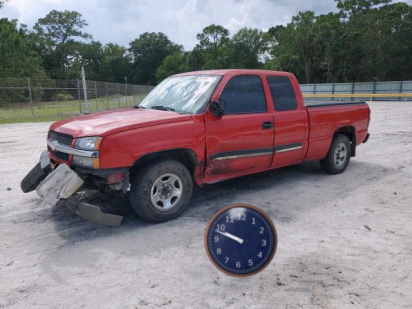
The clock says 9:48
